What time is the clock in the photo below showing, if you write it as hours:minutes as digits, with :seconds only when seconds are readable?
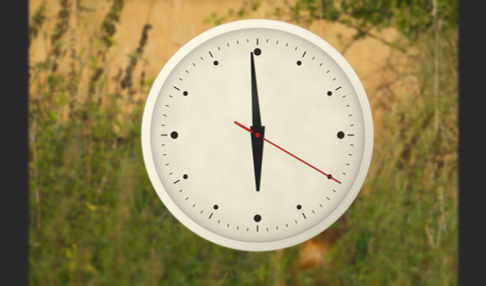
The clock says 5:59:20
